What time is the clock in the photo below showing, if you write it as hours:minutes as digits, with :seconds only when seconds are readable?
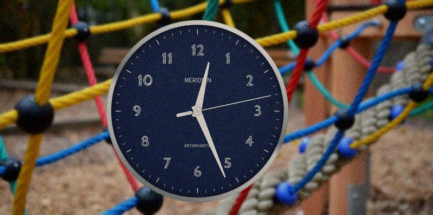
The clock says 12:26:13
